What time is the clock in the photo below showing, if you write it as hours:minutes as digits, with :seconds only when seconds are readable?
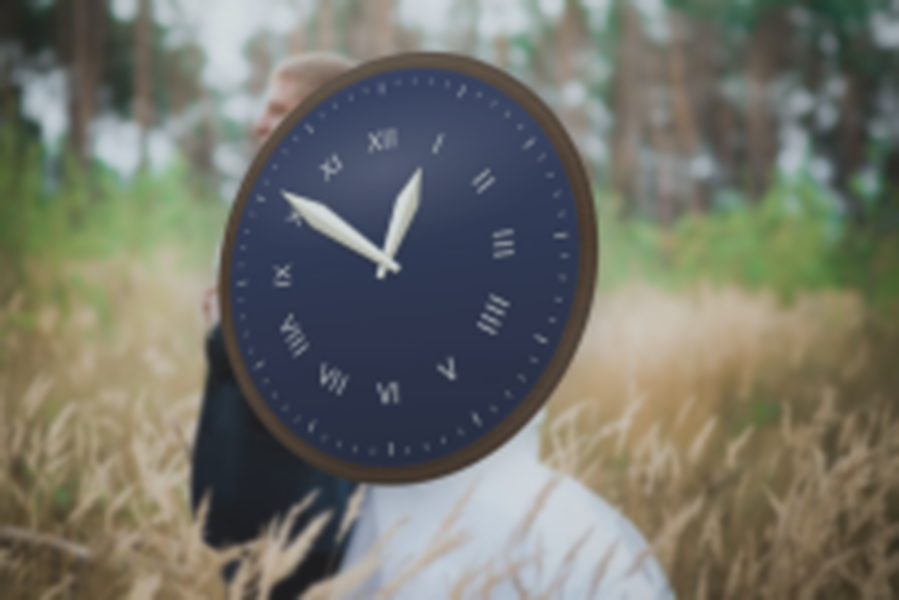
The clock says 12:51
